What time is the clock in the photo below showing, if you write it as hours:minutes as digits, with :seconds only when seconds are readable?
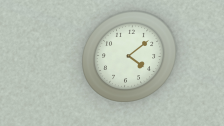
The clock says 4:08
